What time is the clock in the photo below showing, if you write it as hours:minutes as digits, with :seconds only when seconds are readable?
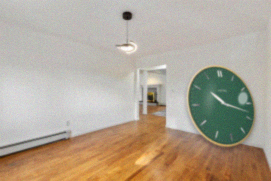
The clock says 10:18
